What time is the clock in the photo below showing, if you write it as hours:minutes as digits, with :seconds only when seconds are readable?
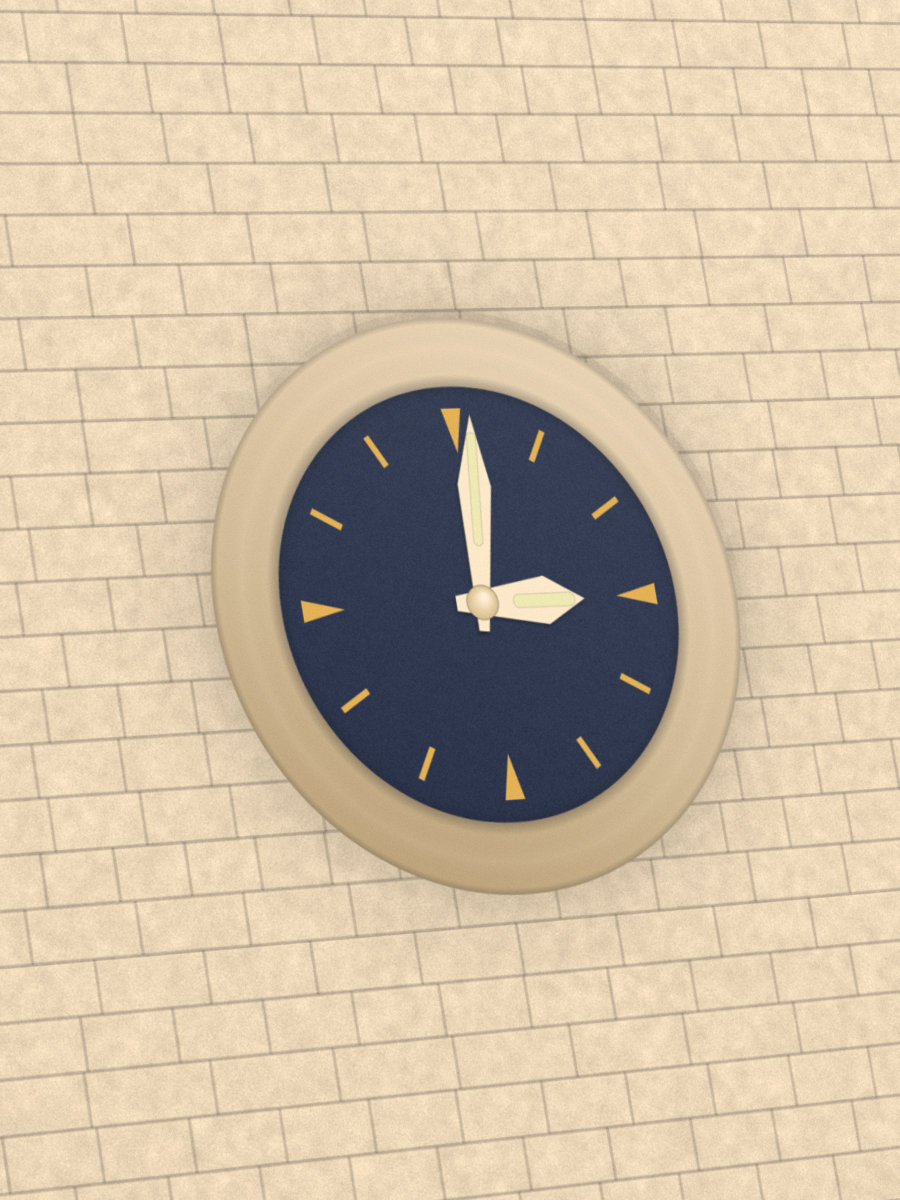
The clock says 3:01
